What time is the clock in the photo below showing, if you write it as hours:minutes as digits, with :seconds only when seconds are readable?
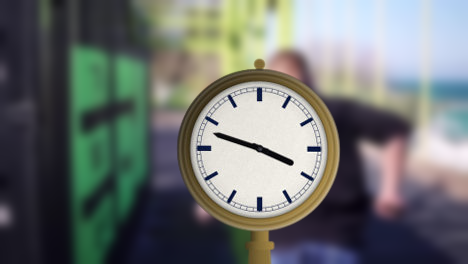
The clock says 3:48
